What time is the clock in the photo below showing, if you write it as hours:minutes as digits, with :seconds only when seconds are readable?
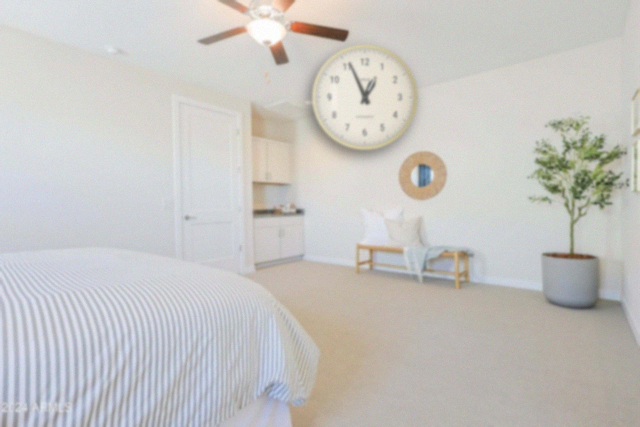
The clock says 12:56
